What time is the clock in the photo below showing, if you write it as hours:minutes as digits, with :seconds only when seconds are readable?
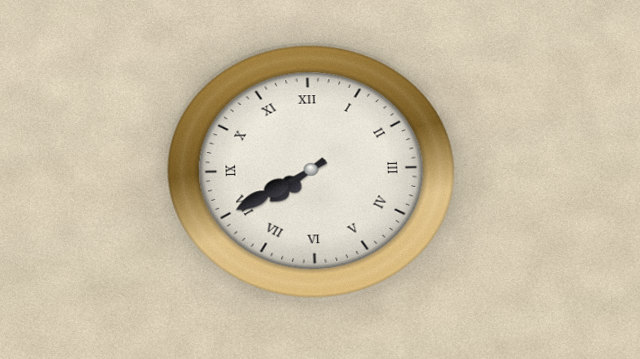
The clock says 7:40
